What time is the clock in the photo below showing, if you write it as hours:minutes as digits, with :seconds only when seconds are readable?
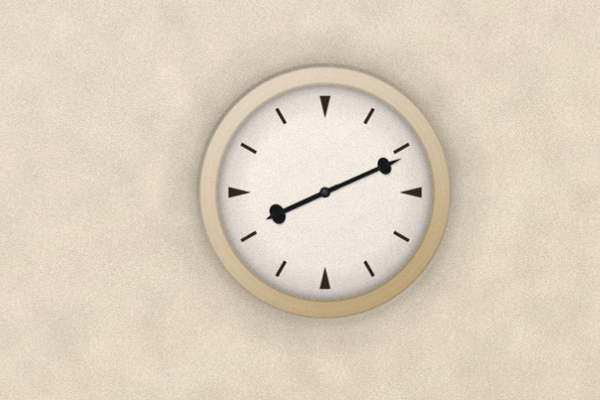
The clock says 8:11
